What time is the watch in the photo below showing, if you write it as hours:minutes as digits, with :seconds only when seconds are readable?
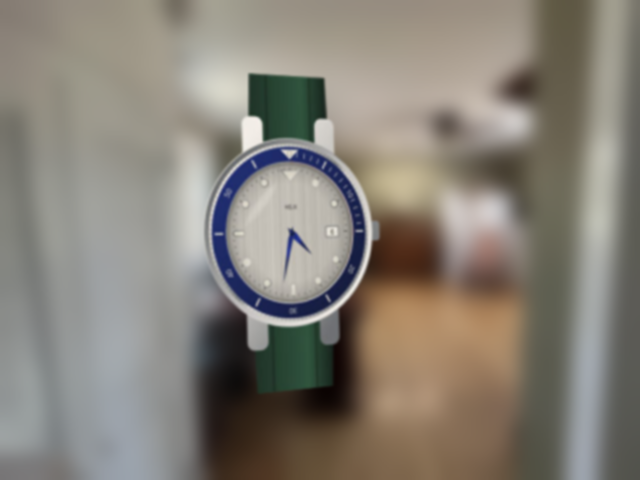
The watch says 4:32
